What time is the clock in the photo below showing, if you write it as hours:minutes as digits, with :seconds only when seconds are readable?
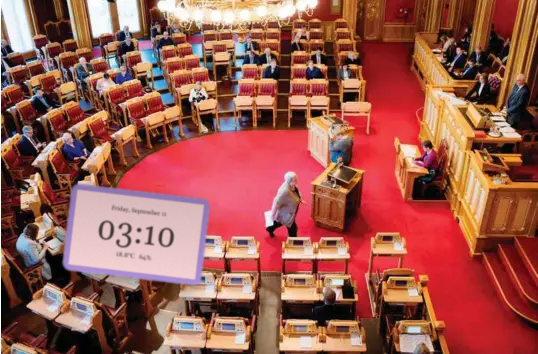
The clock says 3:10
